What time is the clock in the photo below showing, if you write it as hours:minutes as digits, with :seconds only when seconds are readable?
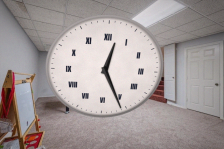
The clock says 12:26
